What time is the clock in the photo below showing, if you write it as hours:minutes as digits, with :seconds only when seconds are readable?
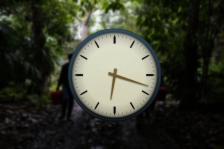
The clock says 6:18
